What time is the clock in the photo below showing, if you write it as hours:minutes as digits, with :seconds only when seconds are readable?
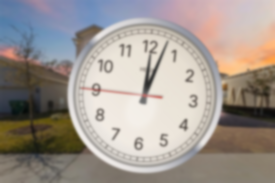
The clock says 12:02:45
